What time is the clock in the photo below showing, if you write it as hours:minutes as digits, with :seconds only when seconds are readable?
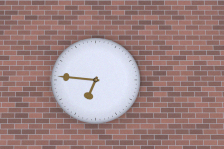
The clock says 6:46
